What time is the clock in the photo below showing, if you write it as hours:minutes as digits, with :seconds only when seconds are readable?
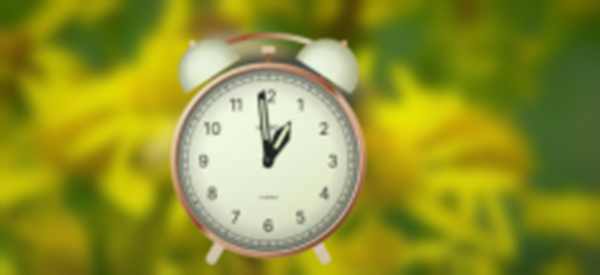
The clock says 12:59
